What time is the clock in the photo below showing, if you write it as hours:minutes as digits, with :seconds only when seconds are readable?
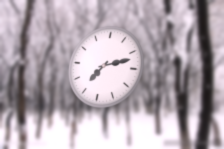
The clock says 7:12
